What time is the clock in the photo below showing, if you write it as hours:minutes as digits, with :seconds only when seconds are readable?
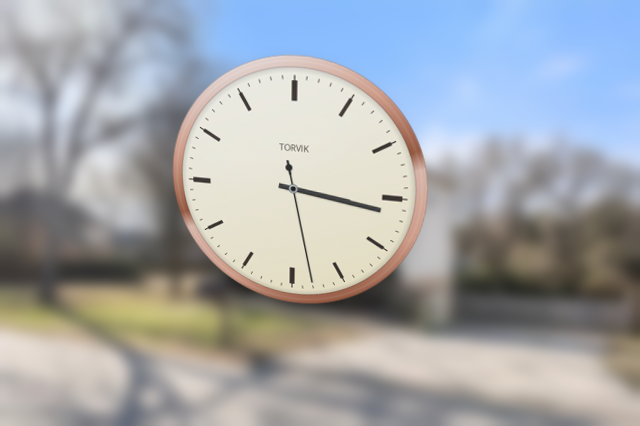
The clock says 3:16:28
